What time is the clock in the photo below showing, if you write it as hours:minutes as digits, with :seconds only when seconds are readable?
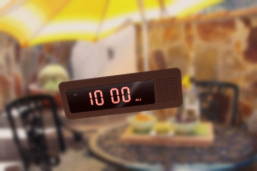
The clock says 10:00
